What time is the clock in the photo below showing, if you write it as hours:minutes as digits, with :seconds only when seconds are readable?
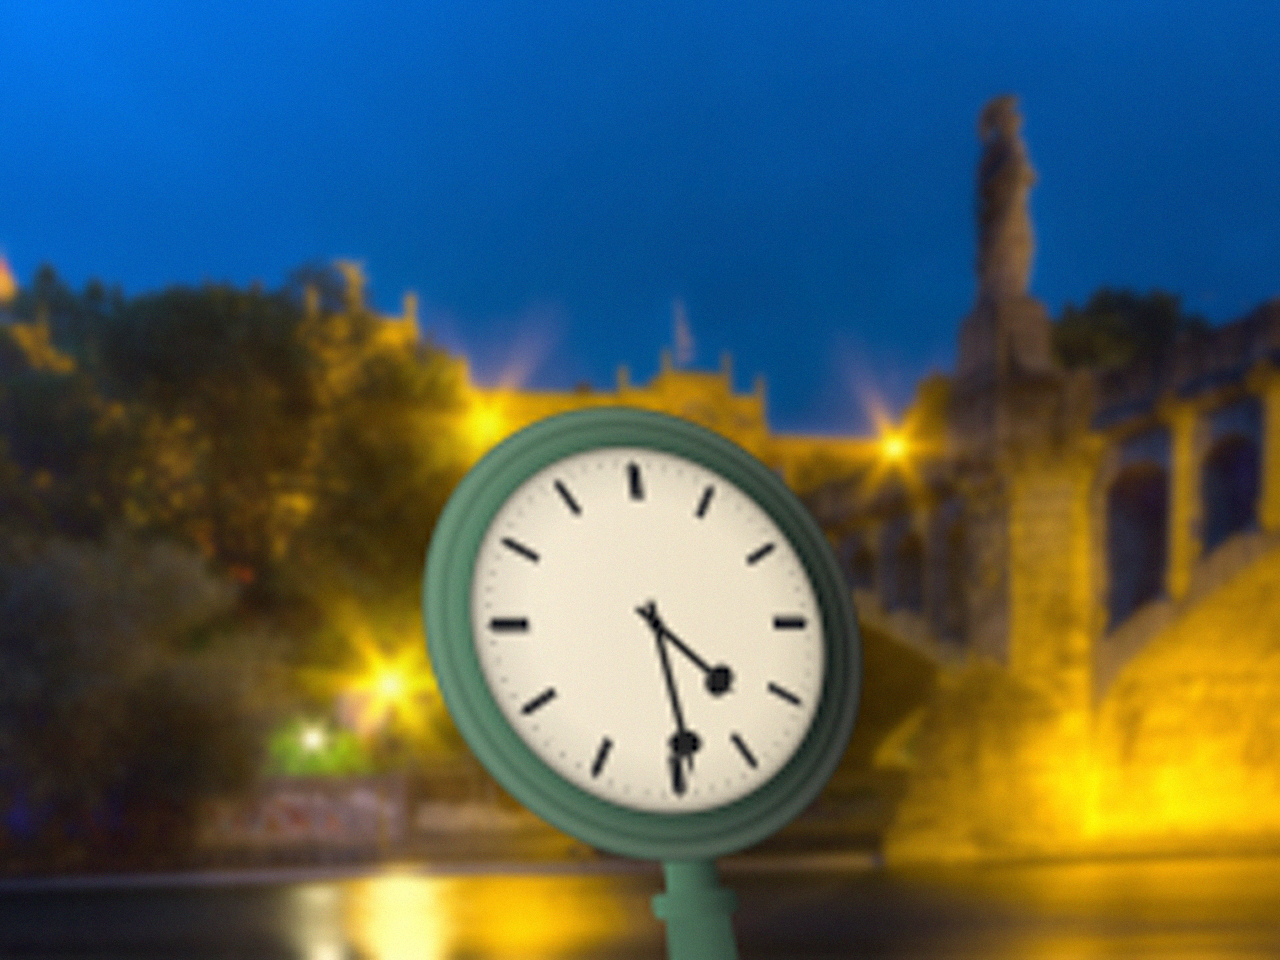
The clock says 4:29
